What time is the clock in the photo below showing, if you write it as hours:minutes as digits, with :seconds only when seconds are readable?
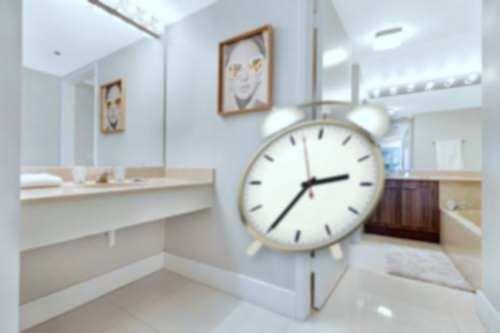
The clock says 2:34:57
